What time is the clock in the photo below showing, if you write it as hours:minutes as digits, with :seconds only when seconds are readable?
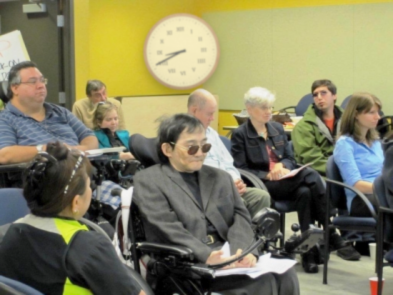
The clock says 8:41
